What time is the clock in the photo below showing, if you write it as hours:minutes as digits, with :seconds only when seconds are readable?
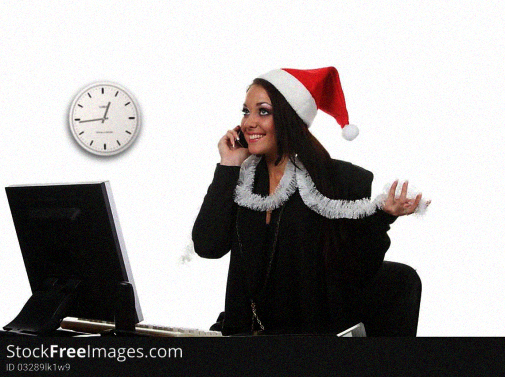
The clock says 12:44
